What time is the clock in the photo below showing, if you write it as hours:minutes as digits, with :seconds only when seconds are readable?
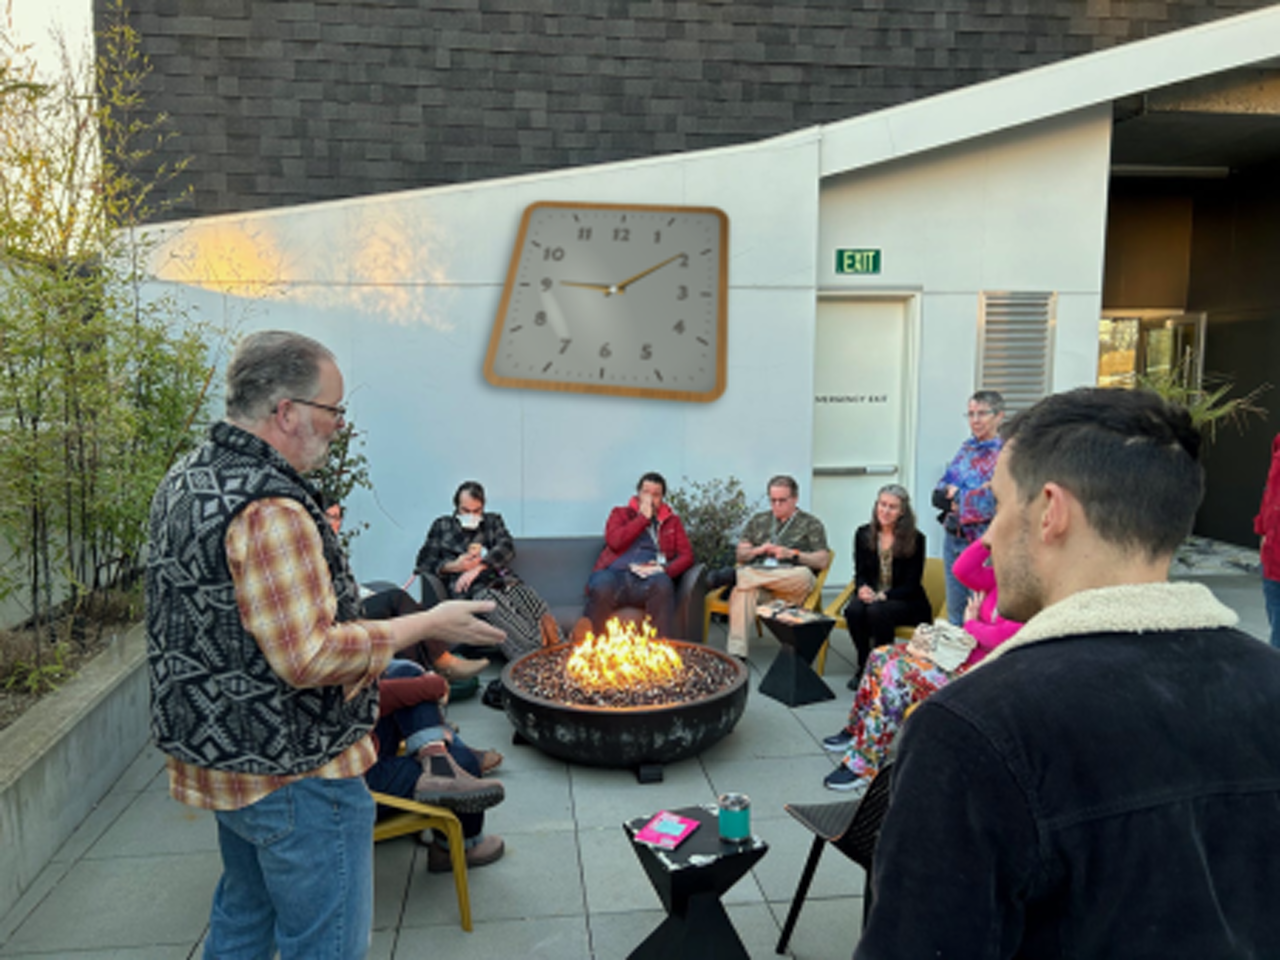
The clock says 9:09
